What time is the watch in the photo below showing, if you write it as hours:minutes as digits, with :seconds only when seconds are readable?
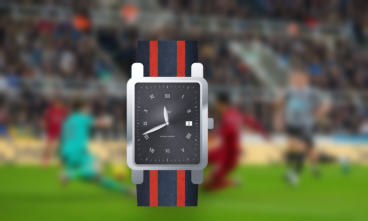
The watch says 11:41
